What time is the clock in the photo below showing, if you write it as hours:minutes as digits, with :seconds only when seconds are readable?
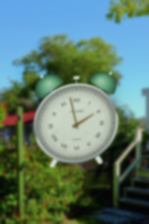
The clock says 1:58
